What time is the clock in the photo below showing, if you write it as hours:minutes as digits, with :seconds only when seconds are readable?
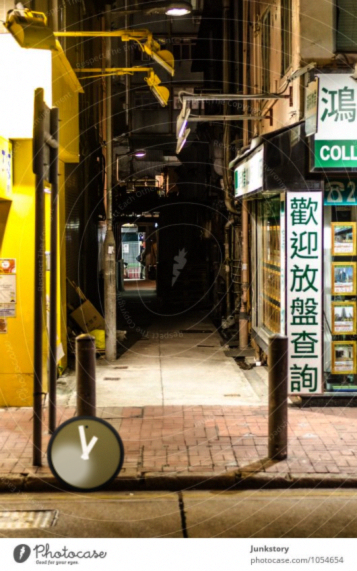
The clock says 12:58
